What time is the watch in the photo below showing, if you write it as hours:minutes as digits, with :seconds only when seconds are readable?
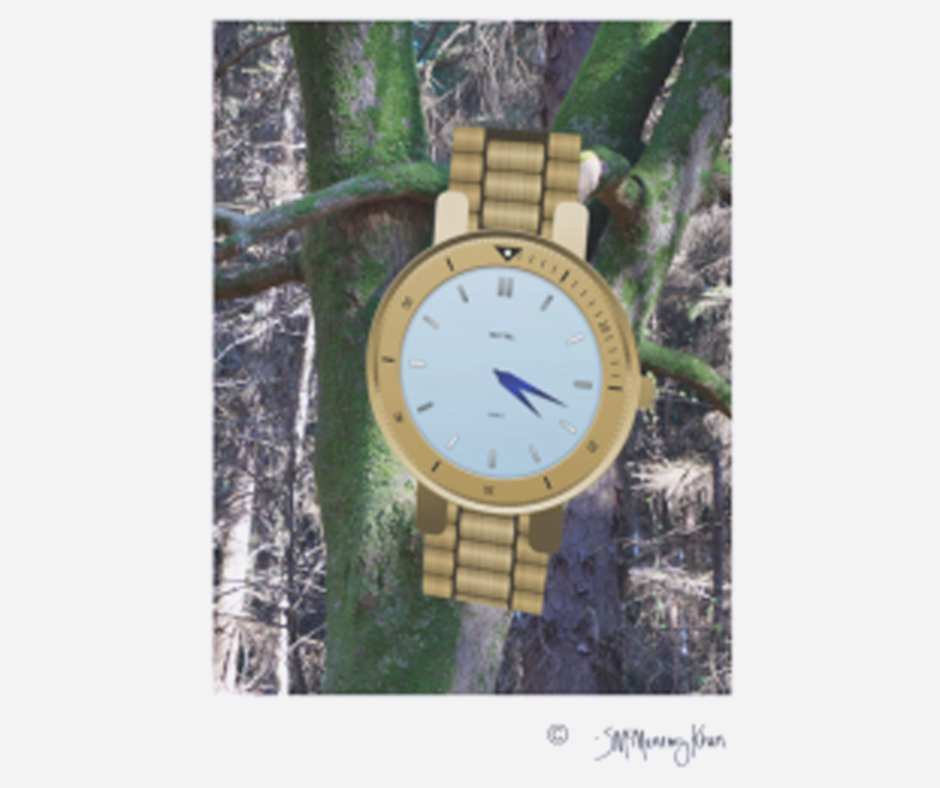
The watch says 4:18
